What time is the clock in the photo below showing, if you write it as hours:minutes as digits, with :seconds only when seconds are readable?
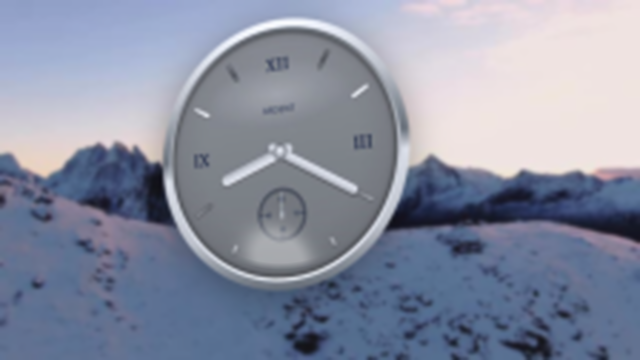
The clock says 8:20
